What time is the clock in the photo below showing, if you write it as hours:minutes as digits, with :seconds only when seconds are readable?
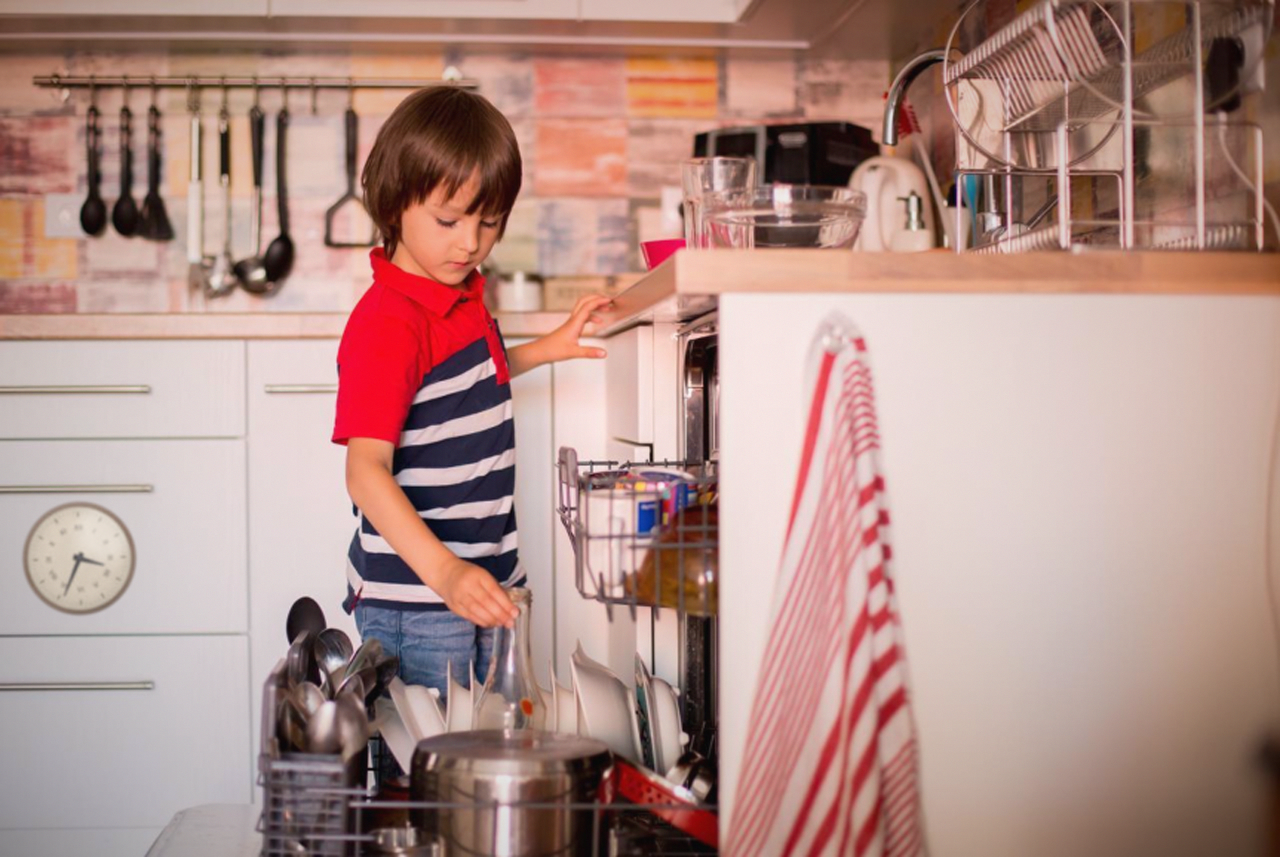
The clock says 3:34
